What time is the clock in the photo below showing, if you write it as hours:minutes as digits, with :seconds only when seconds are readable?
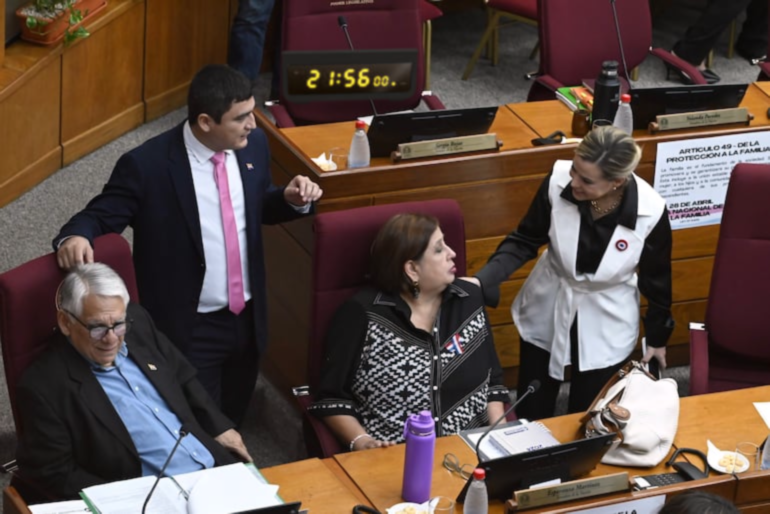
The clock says 21:56
